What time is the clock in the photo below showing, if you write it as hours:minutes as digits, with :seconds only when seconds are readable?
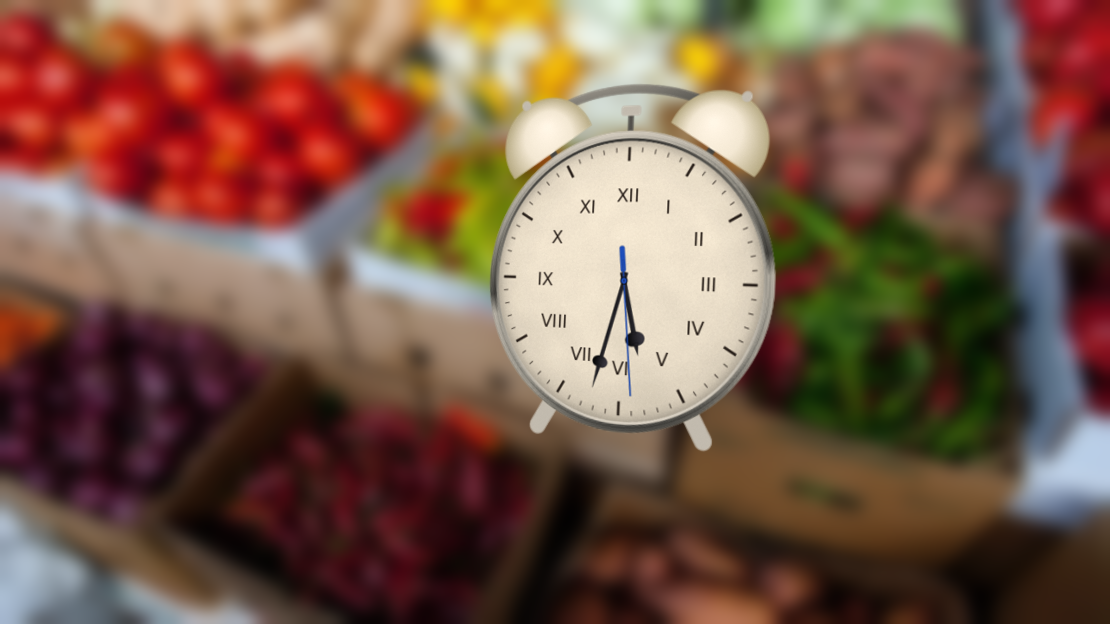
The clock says 5:32:29
